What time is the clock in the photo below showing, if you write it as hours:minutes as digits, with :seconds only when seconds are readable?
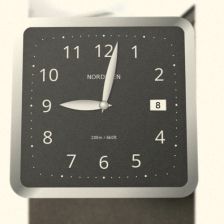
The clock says 9:02
